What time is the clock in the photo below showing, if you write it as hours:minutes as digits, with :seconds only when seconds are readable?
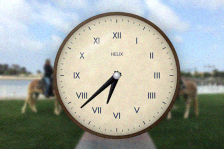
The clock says 6:38
